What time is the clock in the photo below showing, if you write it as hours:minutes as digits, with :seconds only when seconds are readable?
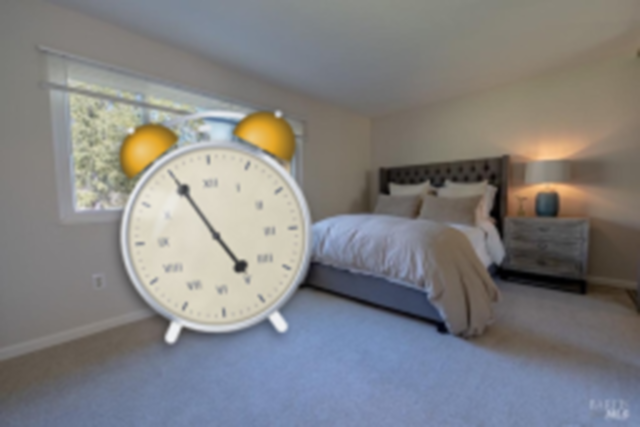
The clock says 4:55
